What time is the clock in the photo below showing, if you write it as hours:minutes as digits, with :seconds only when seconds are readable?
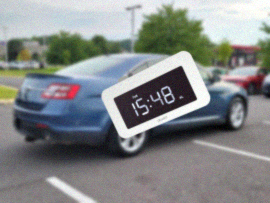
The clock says 15:48
